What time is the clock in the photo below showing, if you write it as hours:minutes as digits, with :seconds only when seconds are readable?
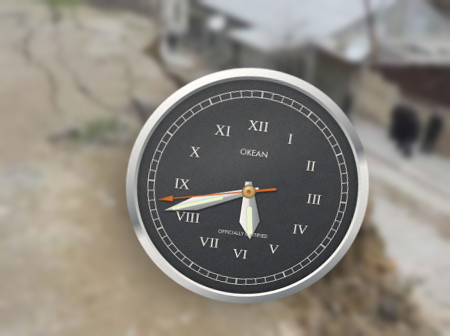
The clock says 5:41:43
